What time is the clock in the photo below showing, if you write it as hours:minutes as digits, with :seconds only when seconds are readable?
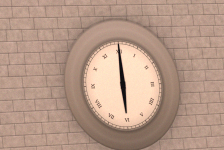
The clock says 6:00
